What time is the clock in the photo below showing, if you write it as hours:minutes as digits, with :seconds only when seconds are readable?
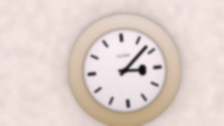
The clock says 3:08
